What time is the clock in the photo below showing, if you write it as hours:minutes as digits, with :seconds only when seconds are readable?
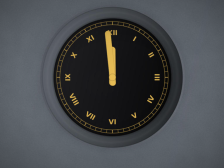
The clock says 11:59
